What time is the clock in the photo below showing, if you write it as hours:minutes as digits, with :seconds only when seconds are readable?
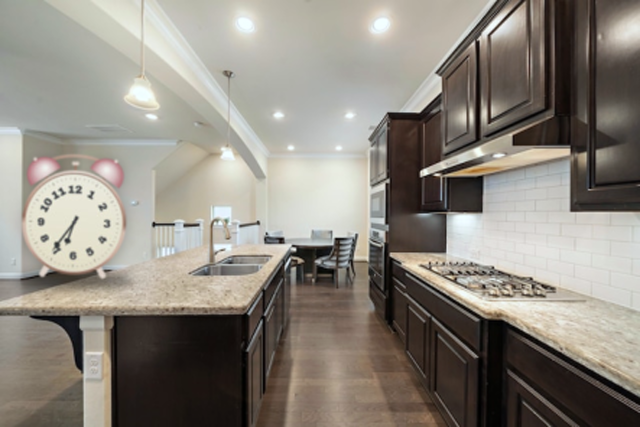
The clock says 6:36
